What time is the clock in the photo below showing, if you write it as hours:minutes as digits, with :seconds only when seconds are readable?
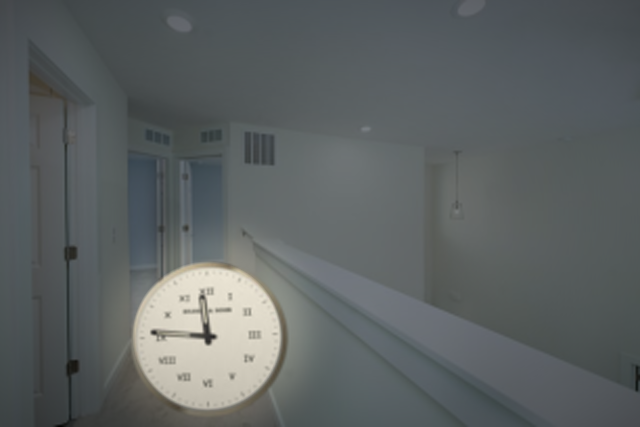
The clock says 11:46
